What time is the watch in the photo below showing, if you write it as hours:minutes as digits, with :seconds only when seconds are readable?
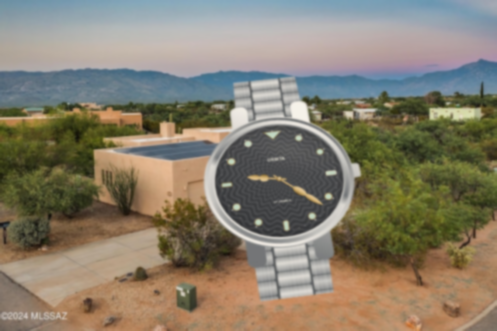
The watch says 9:22
